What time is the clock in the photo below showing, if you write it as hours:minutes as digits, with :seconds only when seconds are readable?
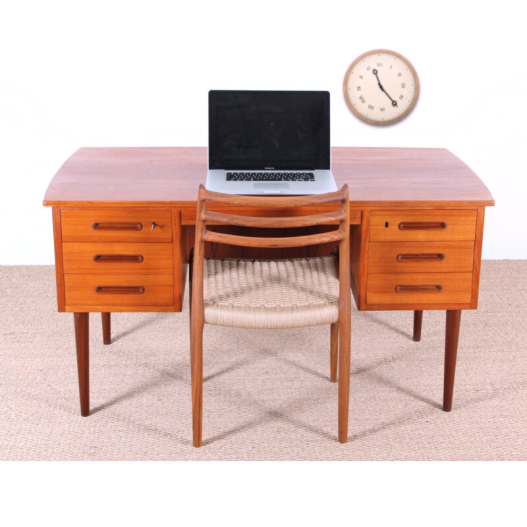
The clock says 11:24
